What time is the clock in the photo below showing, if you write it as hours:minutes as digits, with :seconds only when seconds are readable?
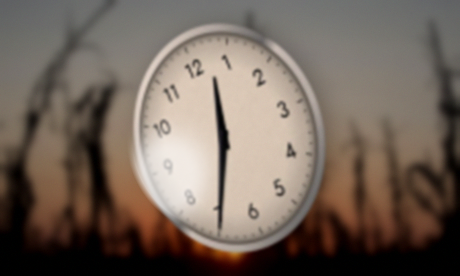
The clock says 12:35
